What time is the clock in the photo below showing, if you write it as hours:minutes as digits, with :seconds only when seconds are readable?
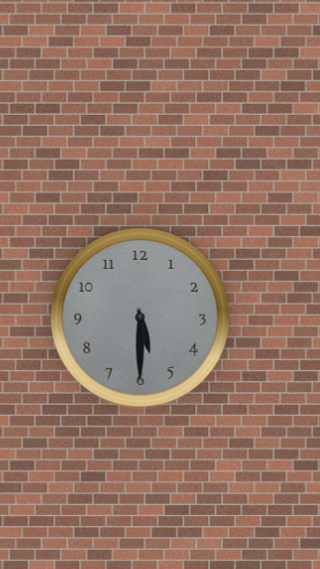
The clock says 5:30
